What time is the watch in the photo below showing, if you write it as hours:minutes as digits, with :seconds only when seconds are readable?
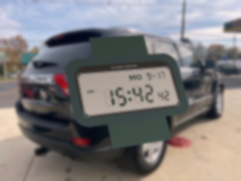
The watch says 15:42
